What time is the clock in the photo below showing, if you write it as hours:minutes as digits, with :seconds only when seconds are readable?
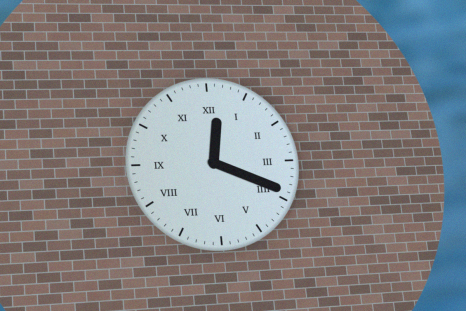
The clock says 12:19
